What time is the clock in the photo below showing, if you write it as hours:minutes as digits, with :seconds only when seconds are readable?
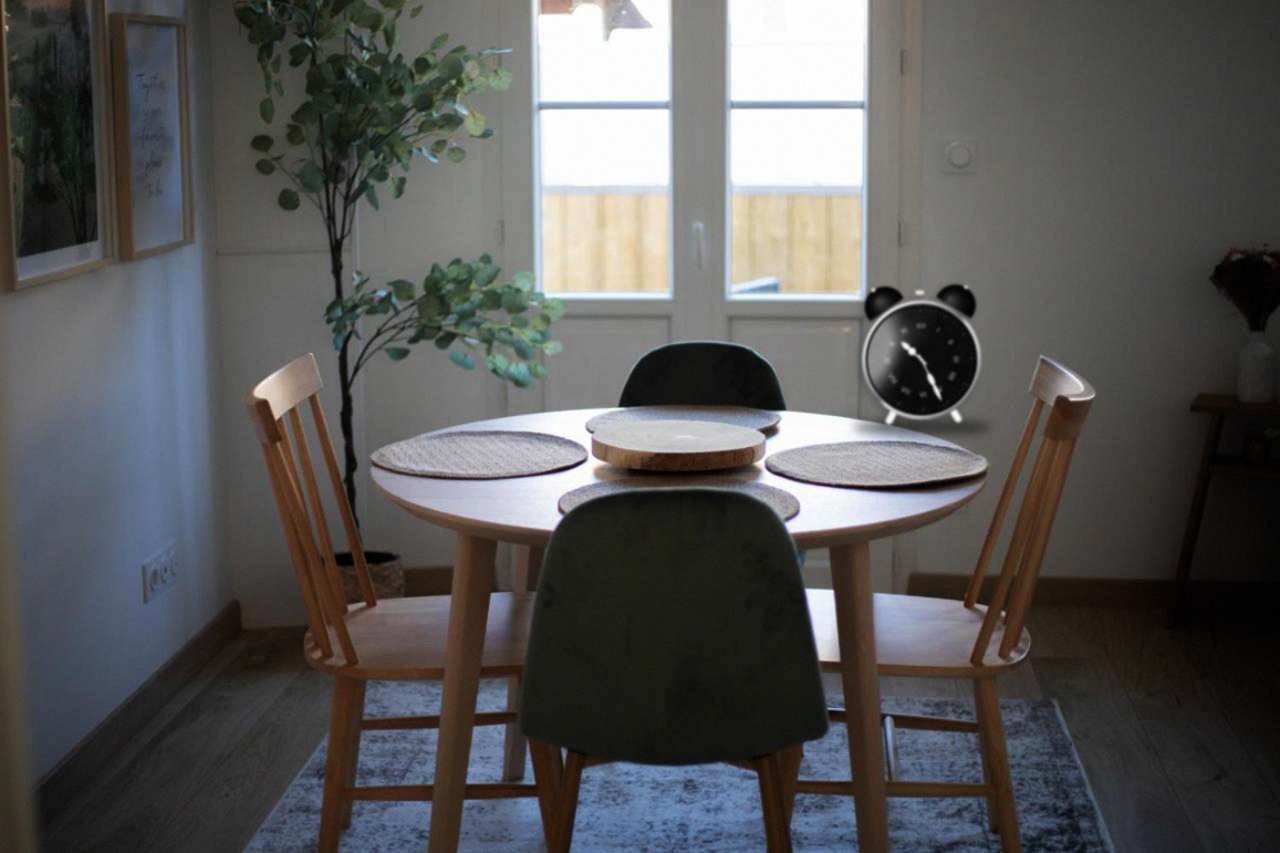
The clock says 10:26
